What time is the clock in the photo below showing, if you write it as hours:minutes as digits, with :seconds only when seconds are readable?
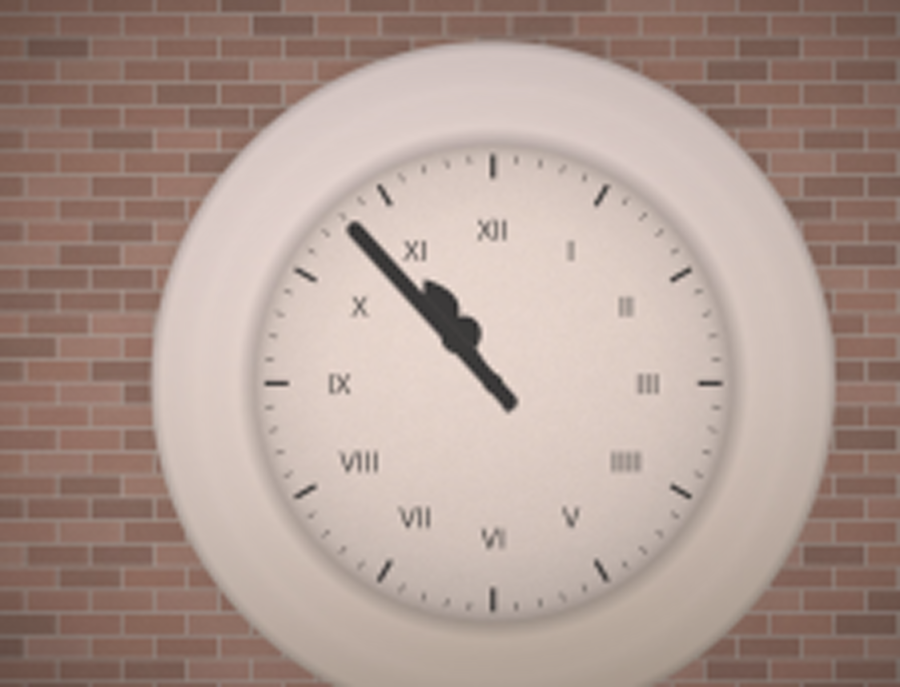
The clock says 10:53
